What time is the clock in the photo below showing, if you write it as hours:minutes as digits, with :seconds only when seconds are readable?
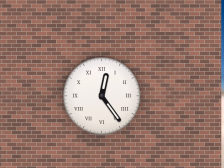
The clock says 12:24
